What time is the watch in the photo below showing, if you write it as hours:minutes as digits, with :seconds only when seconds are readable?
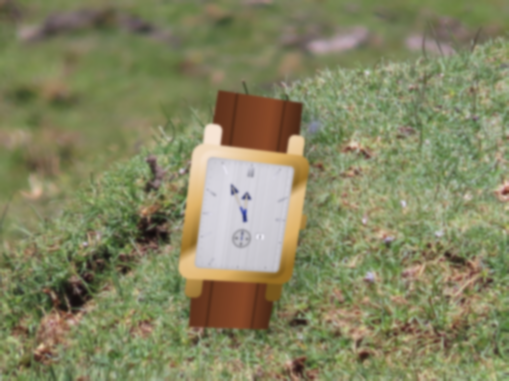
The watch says 11:55
